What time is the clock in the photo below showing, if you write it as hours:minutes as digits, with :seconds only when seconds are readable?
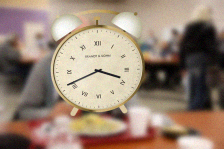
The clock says 3:41
